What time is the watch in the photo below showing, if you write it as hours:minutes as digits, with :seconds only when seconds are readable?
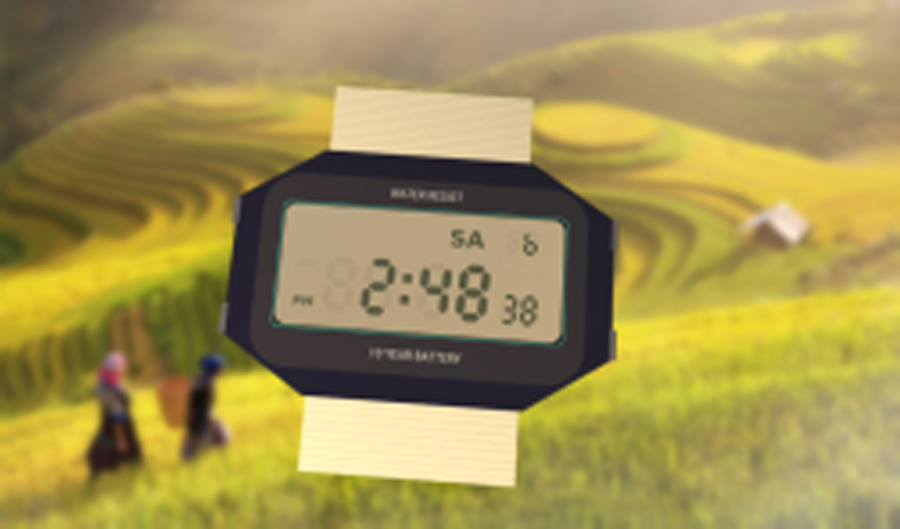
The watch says 2:48:38
